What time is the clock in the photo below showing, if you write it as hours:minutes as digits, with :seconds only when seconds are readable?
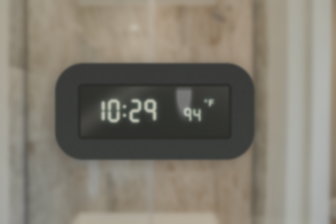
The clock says 10:29
